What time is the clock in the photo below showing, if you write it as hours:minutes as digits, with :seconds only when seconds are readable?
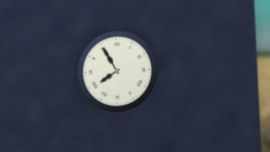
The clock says 7:55
